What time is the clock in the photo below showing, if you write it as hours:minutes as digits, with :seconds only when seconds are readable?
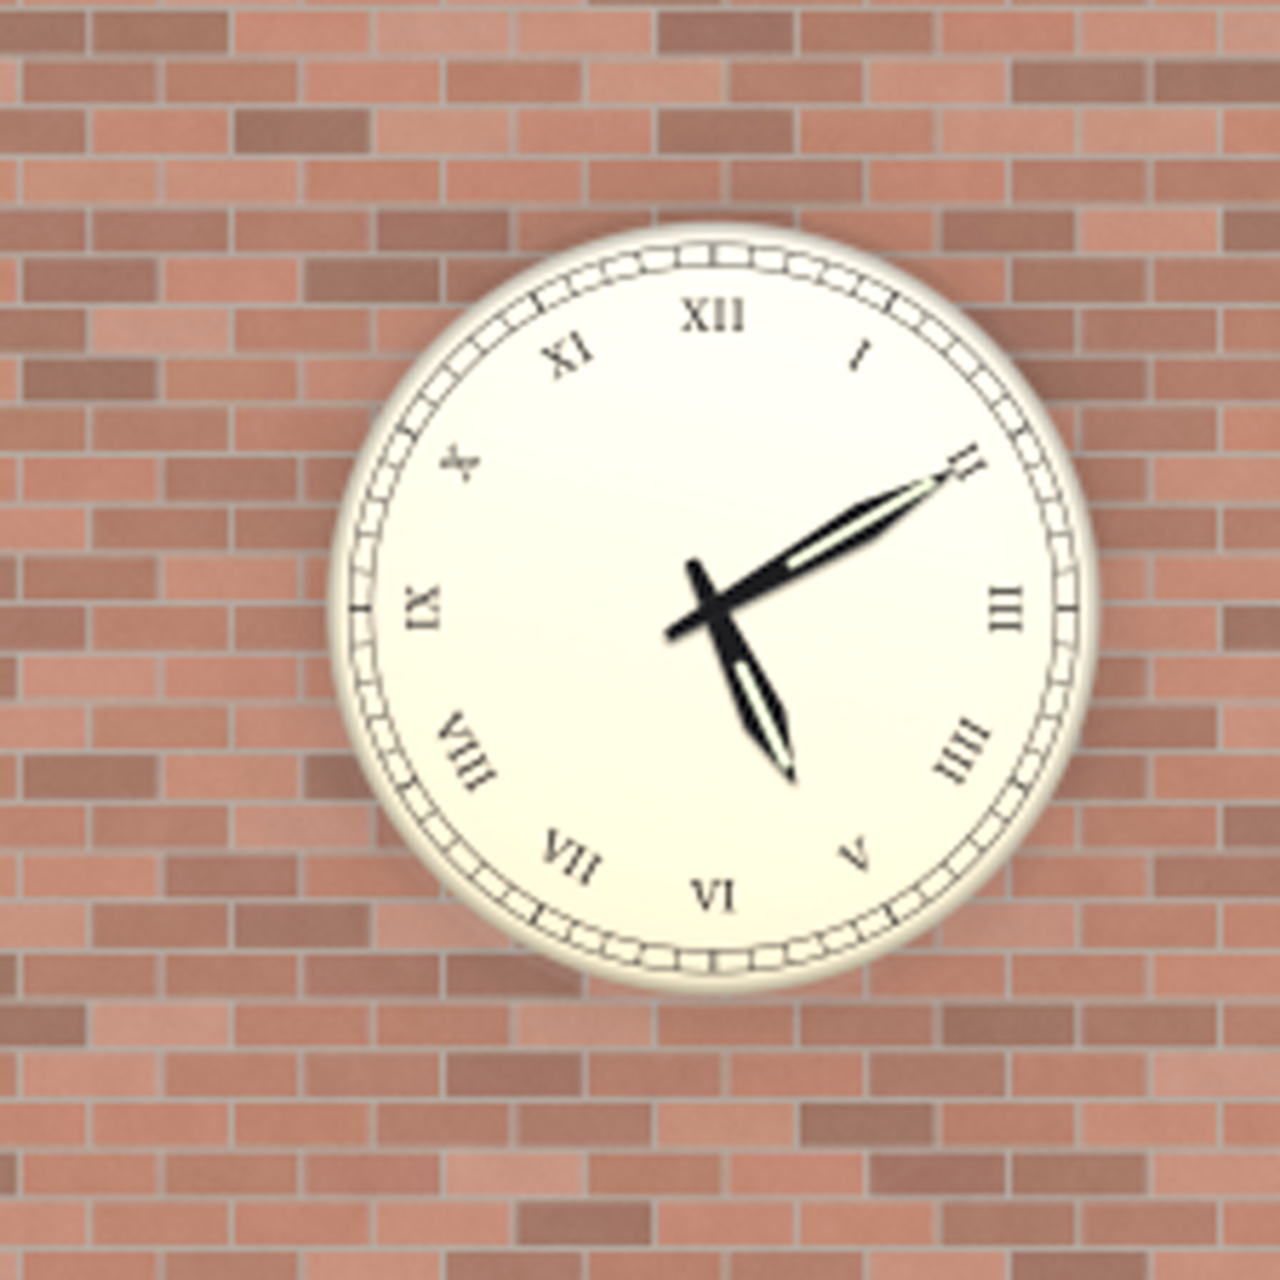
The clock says 5:10
